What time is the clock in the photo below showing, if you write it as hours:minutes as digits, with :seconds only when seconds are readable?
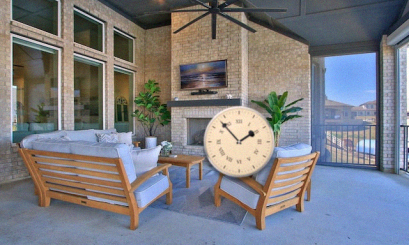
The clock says 1:53
